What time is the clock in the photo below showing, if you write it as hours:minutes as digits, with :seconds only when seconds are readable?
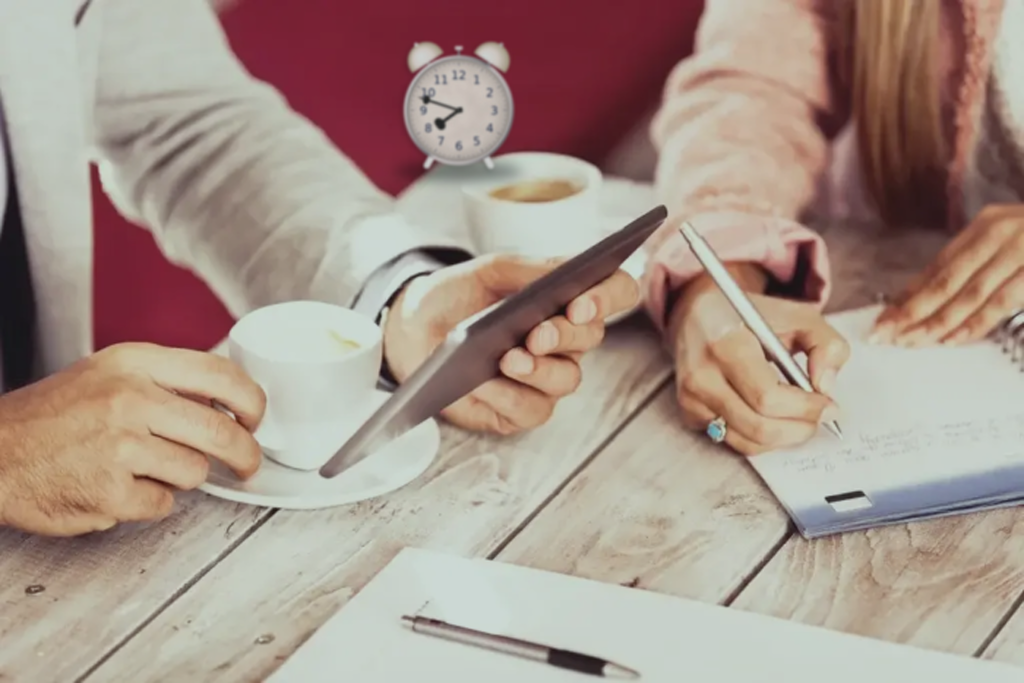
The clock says 7:48
